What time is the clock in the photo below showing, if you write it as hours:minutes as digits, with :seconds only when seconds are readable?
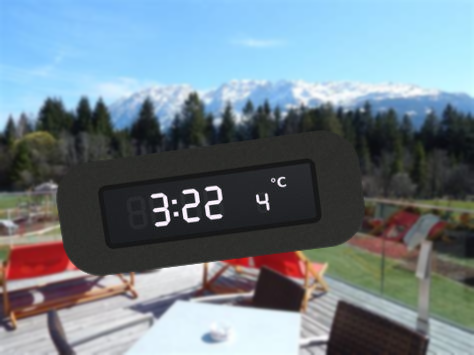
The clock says 3:22
